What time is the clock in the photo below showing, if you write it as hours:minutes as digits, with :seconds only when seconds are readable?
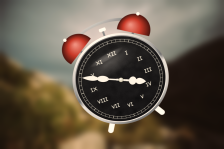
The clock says 3:49
